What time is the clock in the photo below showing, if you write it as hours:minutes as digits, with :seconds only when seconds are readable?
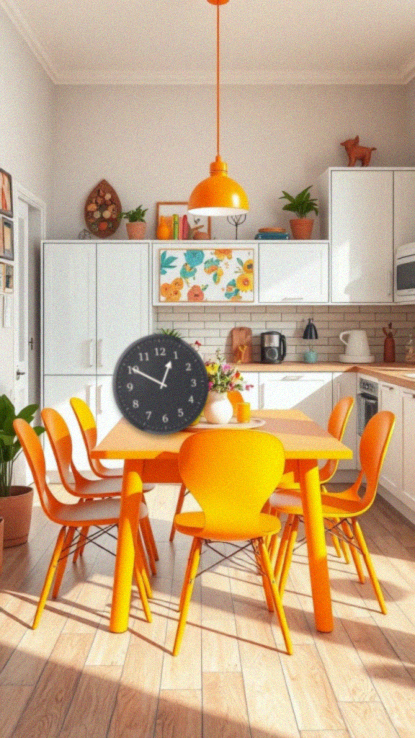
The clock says 12:50
